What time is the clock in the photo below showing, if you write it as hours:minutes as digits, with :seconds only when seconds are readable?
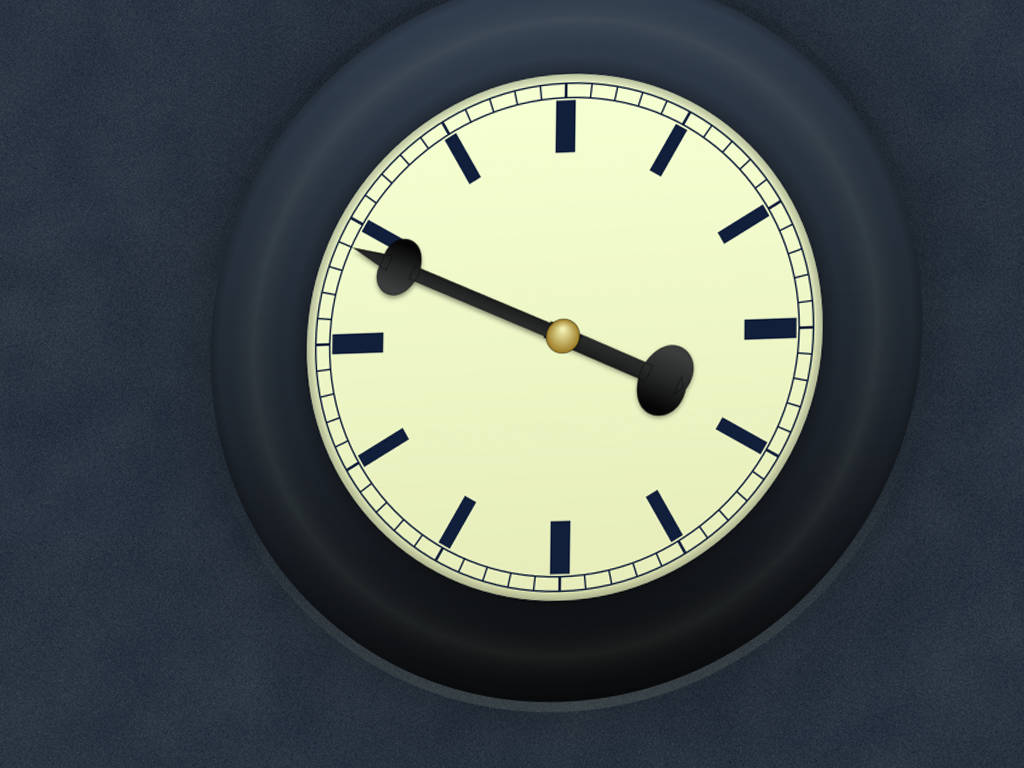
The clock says 3:49
